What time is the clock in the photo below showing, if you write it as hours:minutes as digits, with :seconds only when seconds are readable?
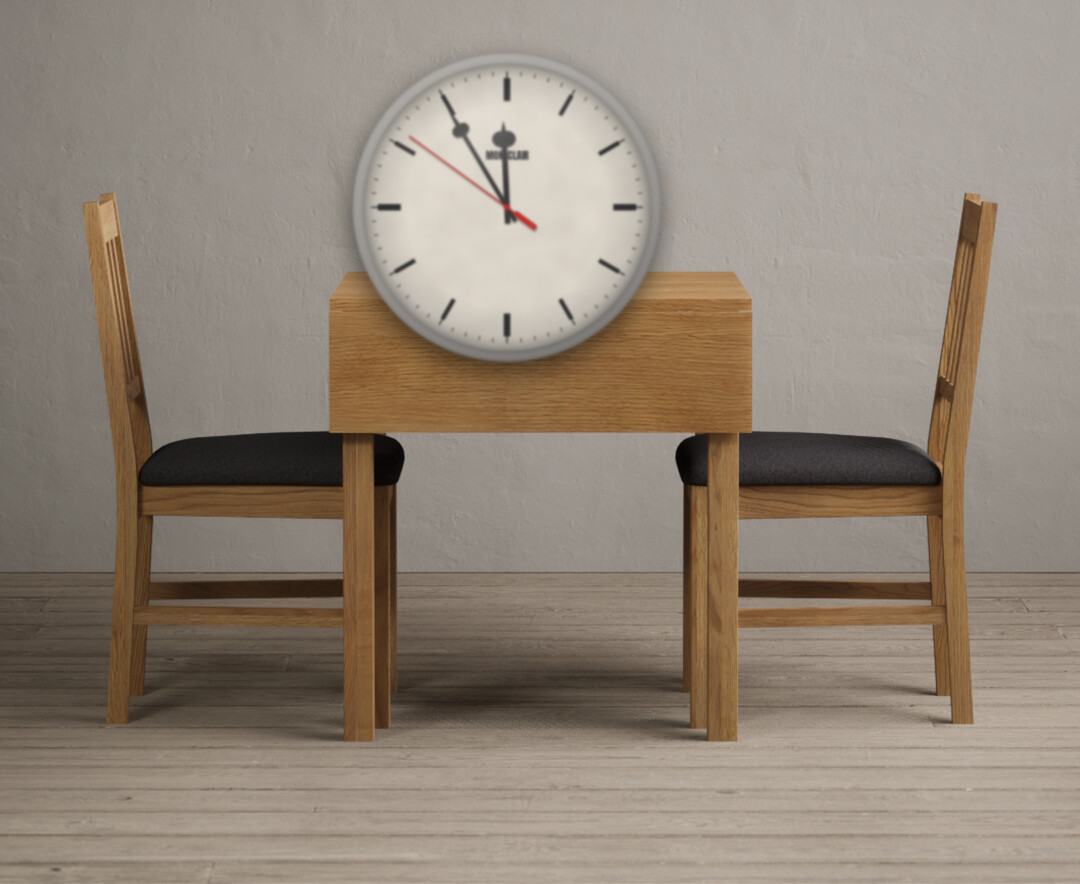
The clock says 11:54:51
